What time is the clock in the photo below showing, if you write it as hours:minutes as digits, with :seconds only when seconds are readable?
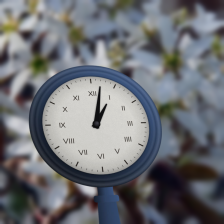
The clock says 1:02
